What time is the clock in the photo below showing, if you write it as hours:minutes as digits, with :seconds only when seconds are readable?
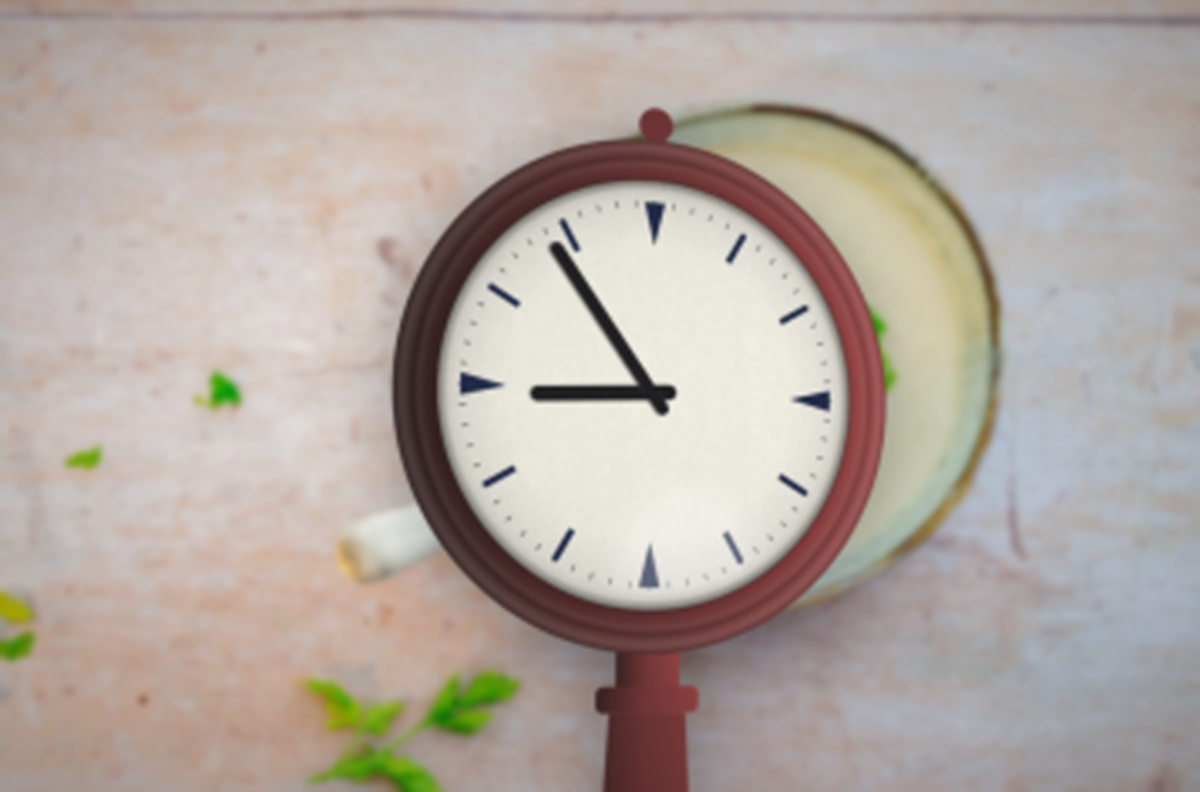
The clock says 8:54
